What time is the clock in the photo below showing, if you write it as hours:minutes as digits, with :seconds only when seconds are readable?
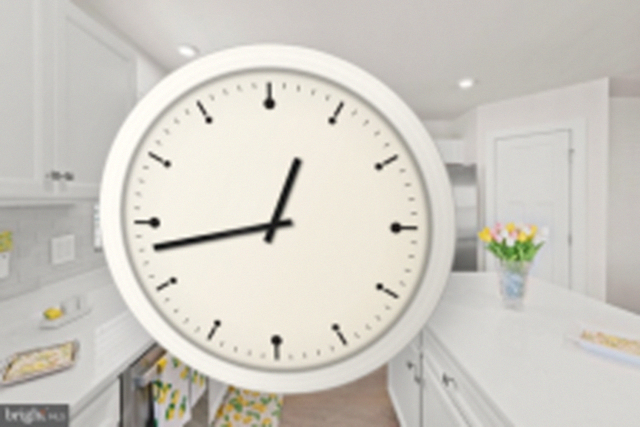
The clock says 12:43
